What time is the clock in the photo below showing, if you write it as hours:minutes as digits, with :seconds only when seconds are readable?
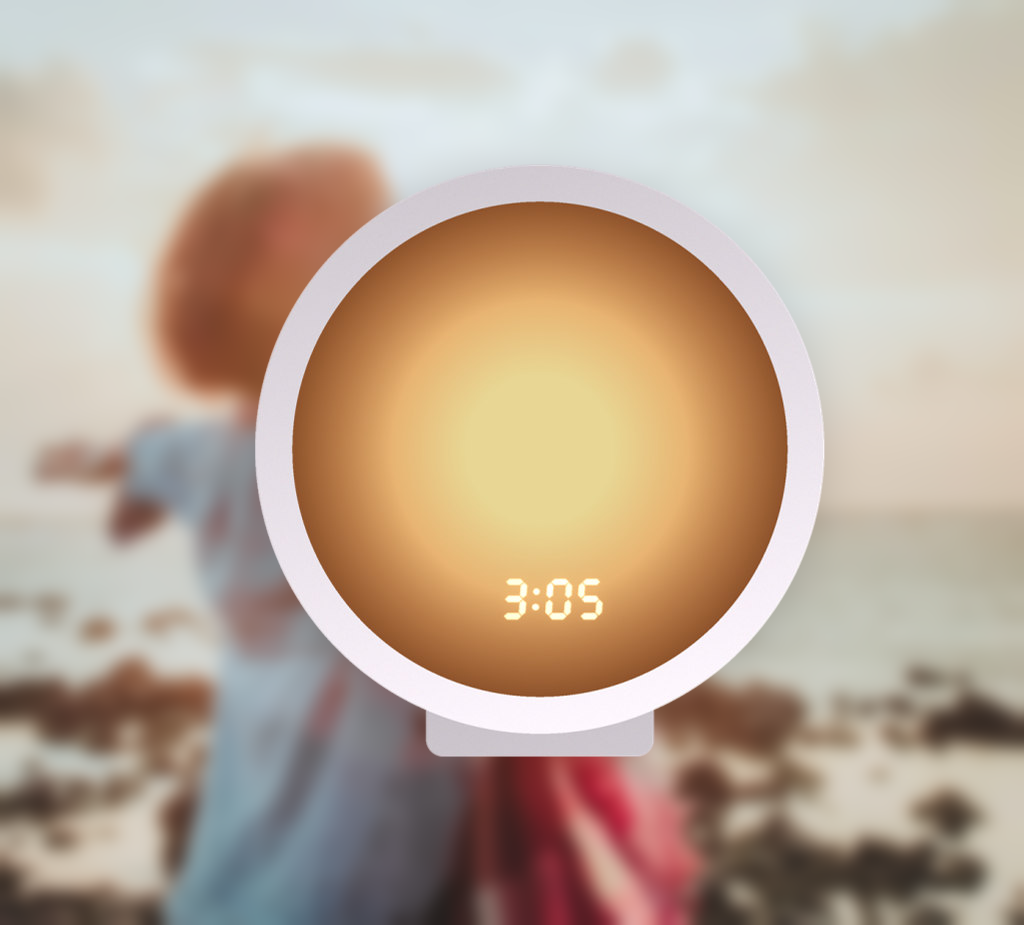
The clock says 3:05
